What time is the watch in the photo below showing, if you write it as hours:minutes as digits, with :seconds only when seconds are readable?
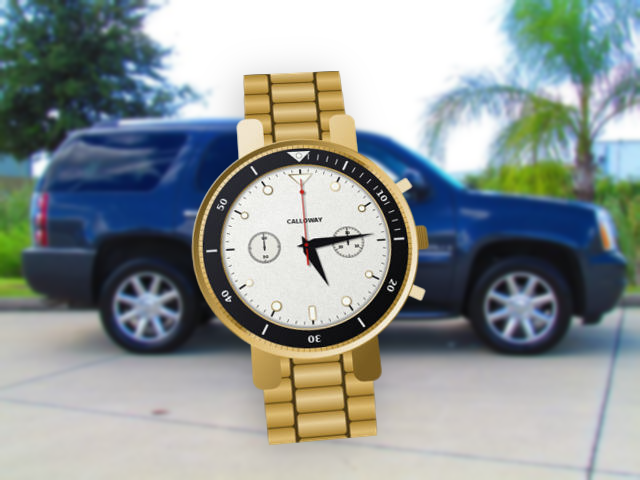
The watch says 5:14
